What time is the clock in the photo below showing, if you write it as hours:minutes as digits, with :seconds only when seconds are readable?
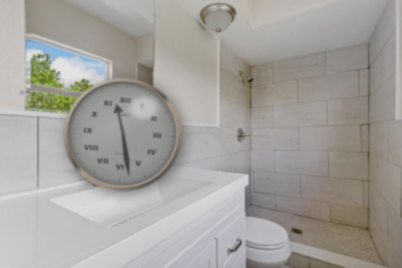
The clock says 11:28
